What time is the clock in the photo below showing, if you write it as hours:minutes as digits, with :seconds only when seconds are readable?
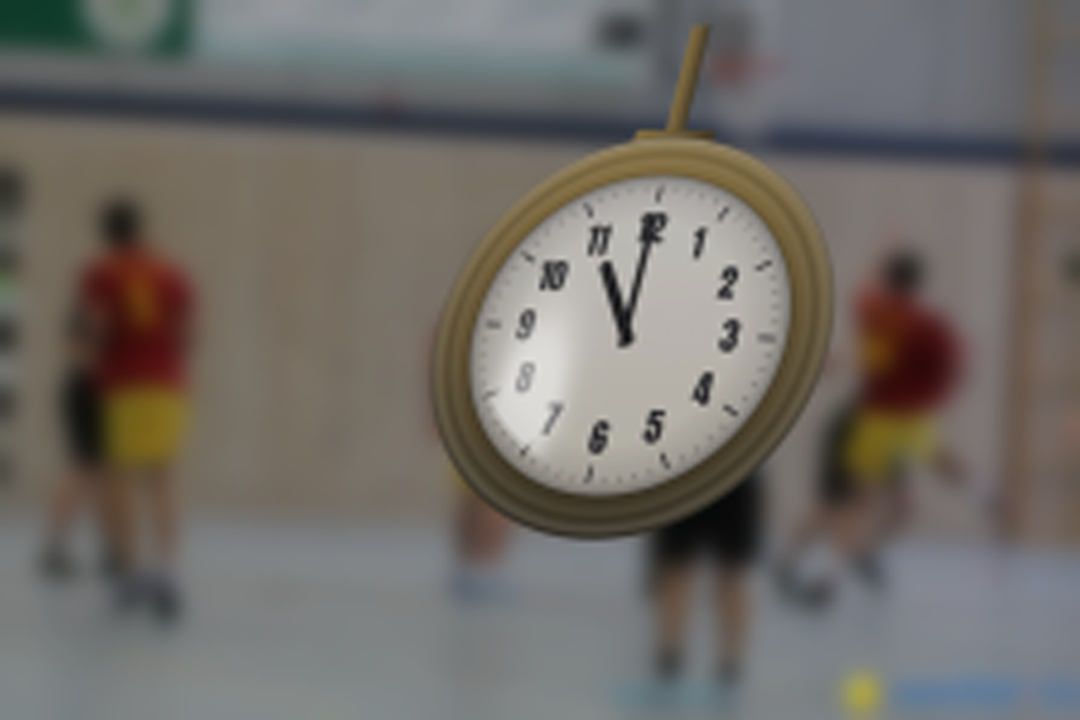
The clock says 11:00
